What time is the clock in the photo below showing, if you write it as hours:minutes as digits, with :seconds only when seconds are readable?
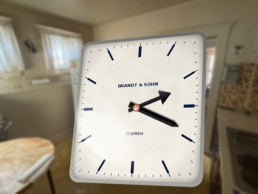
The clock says 2:19
